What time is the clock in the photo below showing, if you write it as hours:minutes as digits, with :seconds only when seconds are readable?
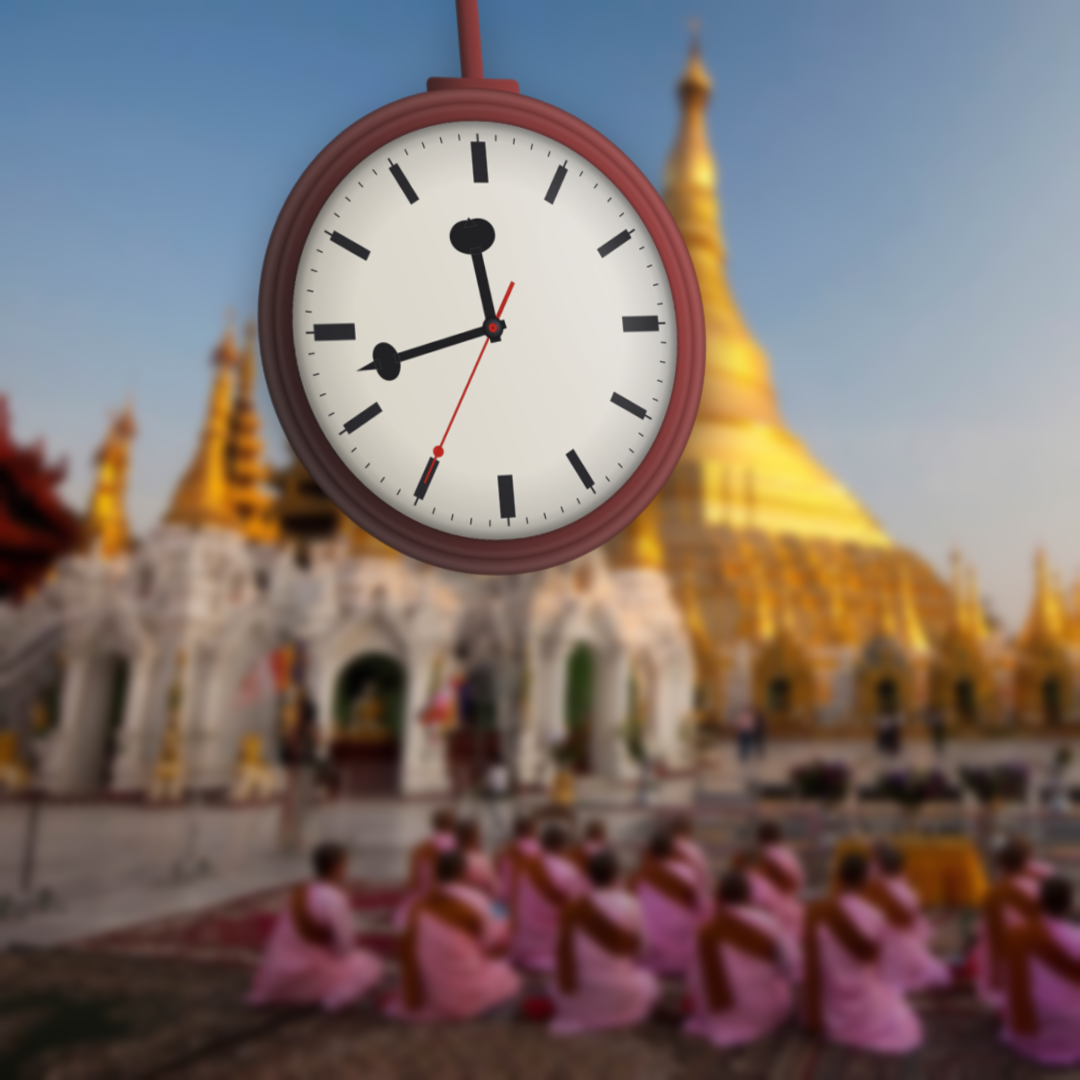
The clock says 11:42:35
